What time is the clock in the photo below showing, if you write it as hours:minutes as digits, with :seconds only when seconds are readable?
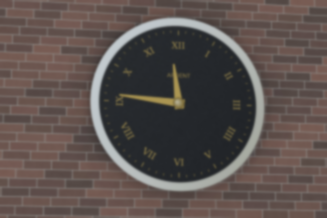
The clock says 11:46
